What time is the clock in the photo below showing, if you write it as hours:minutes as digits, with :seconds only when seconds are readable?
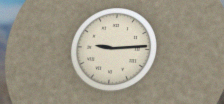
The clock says 9:14
